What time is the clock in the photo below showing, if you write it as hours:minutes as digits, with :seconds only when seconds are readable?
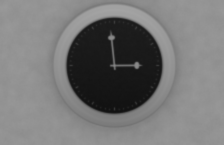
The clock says 2:59
